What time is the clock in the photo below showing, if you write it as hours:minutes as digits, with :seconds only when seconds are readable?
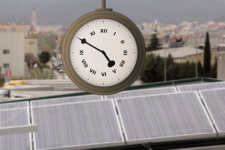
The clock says 4:50
